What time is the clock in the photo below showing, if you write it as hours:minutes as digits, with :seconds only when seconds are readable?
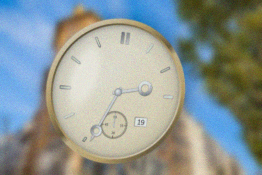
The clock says 2:34
